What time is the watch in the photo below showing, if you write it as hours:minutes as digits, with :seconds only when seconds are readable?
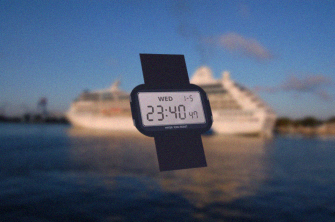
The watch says 23:40:47
